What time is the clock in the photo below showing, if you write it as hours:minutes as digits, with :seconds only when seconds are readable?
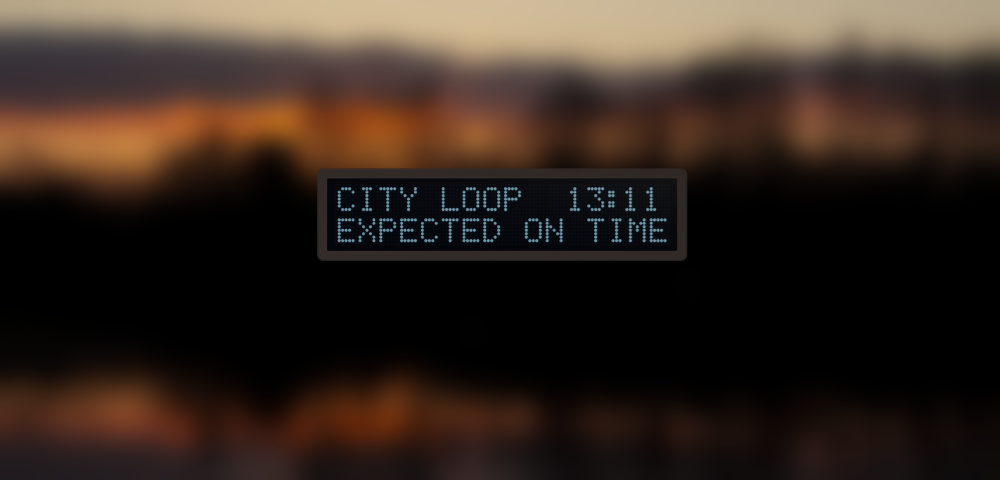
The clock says 13:11
